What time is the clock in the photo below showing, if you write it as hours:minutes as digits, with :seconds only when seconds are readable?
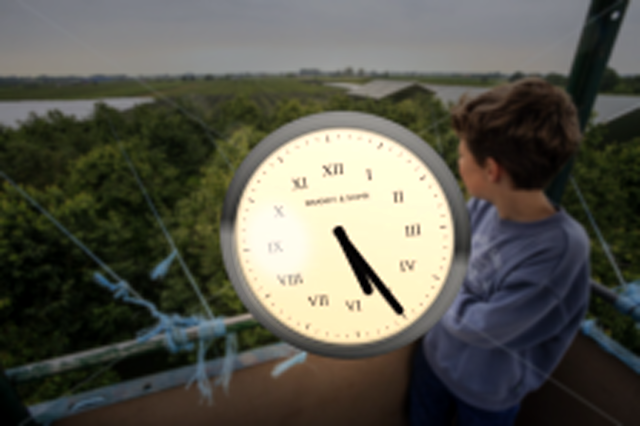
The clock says 5:25
